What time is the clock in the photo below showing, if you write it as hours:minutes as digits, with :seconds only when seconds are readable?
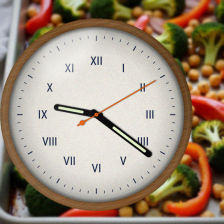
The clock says 9:21:10
